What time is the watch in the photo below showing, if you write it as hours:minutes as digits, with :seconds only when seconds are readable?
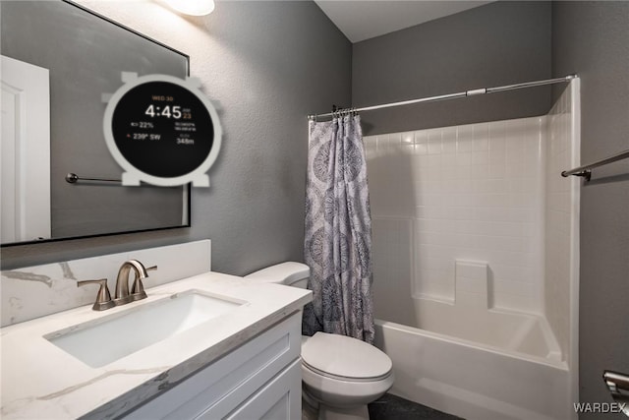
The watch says 4:45
